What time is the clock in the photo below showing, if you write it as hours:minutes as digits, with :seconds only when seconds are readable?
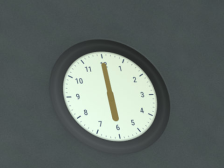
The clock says 6:00
